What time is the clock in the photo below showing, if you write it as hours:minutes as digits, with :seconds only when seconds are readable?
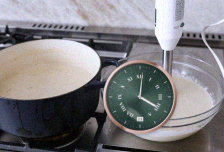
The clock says 4:01
